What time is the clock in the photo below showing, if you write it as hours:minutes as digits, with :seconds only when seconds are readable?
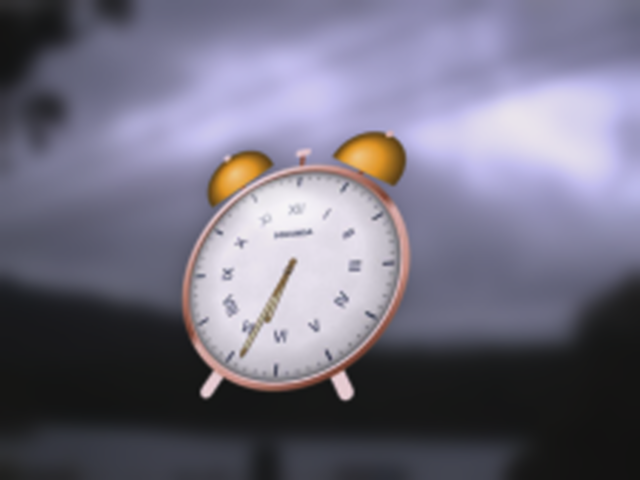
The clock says 6:34
